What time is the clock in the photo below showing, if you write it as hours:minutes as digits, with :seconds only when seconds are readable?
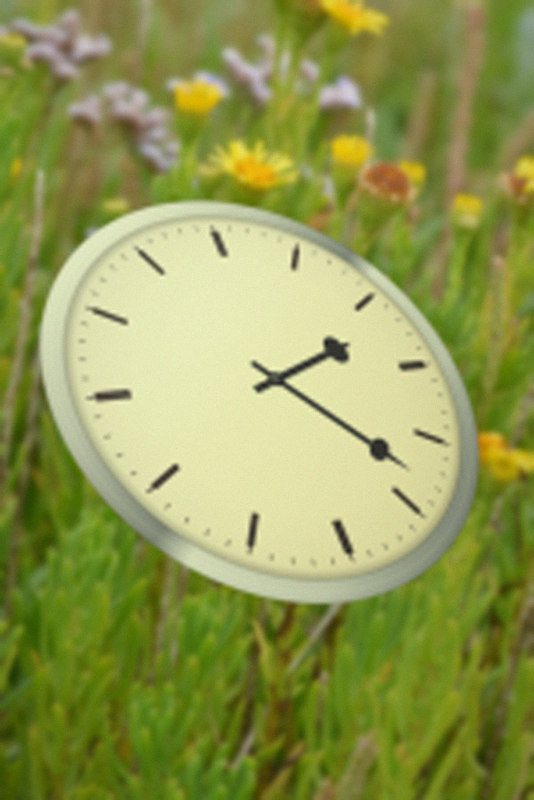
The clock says 2:23
